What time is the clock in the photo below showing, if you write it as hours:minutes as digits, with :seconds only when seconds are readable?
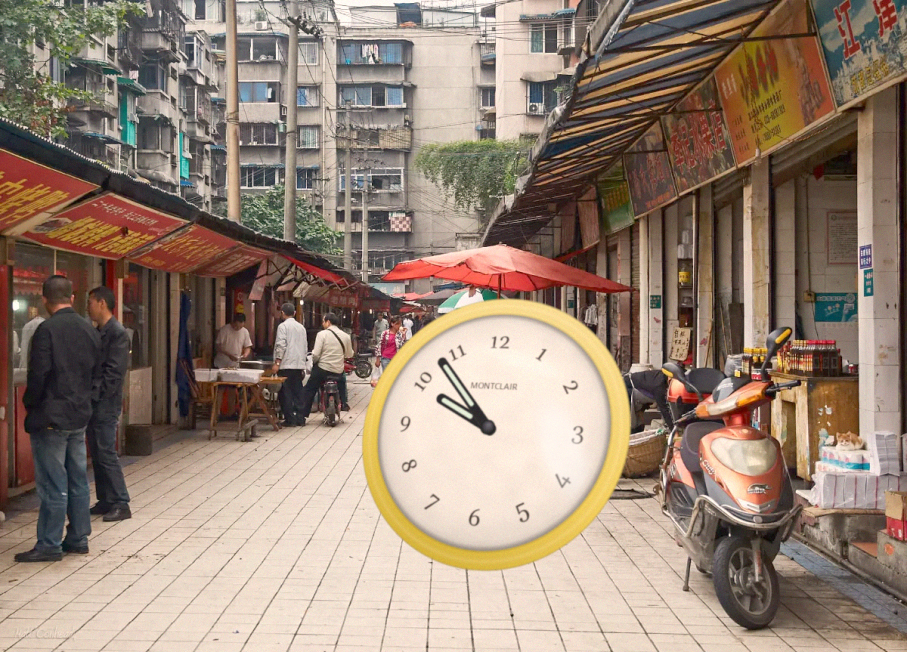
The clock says 9:53
